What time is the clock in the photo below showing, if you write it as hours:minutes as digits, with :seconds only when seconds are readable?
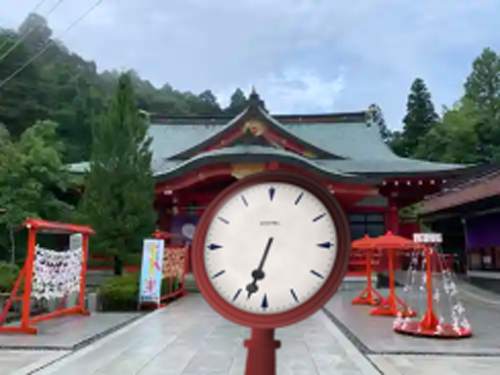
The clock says 6:33
